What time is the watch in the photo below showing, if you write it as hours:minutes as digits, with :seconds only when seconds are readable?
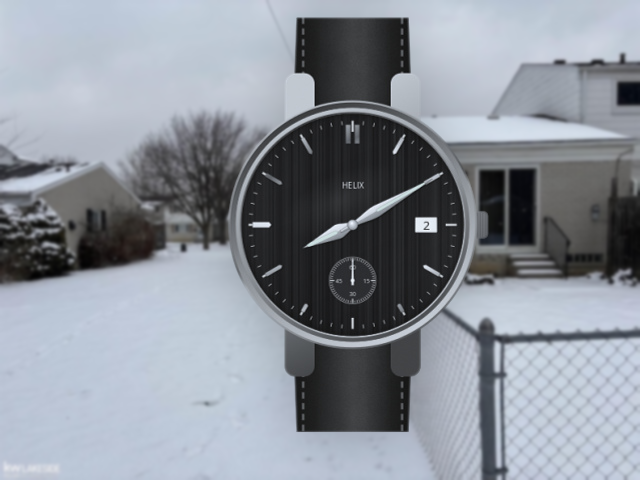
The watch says 8:10
